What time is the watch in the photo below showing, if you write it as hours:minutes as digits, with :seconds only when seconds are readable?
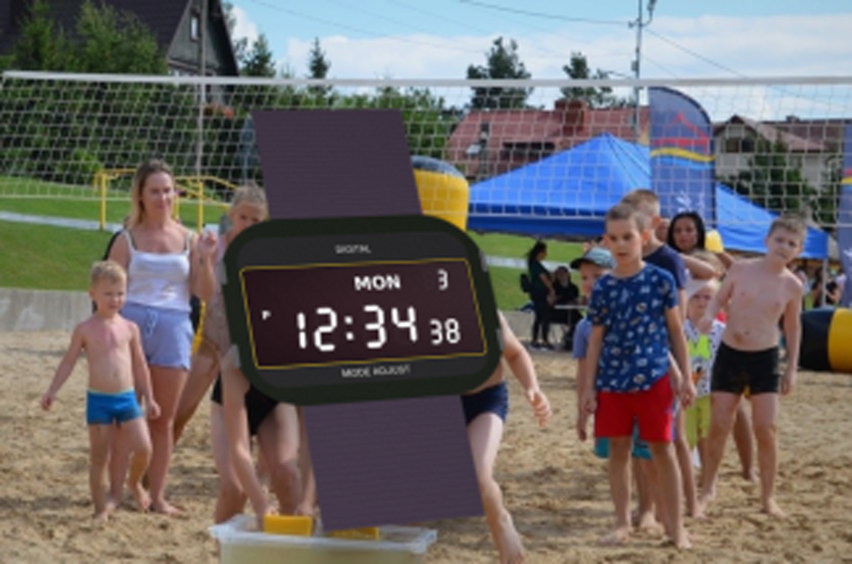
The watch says 12:34:38
